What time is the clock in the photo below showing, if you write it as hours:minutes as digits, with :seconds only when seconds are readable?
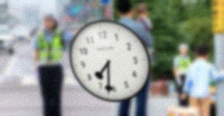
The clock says 7:32
